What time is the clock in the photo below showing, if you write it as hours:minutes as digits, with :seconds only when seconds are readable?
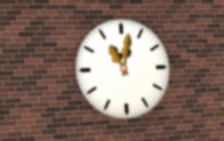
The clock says 11:02
